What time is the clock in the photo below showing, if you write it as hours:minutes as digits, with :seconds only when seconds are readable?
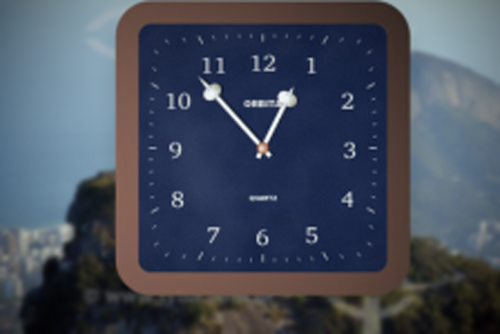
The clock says 12:53
